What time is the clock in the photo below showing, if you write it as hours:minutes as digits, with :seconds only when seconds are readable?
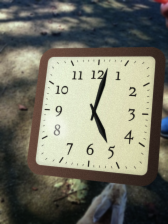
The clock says 5:02
